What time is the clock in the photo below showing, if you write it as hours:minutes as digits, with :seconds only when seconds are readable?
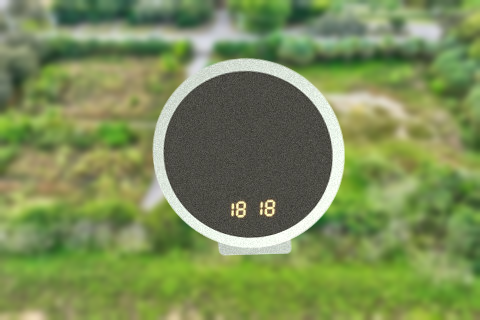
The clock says 18:18
